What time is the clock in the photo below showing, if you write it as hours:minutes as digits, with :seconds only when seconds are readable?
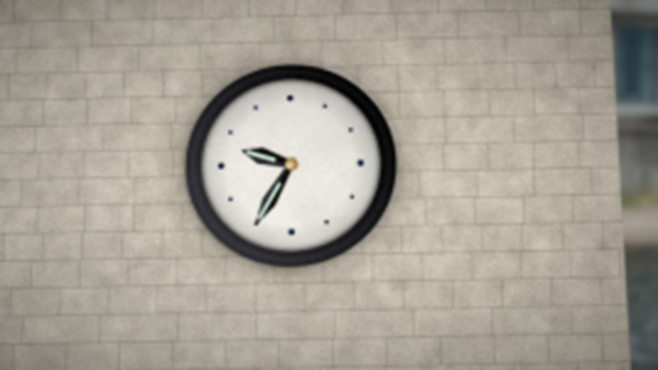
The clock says 9:35
